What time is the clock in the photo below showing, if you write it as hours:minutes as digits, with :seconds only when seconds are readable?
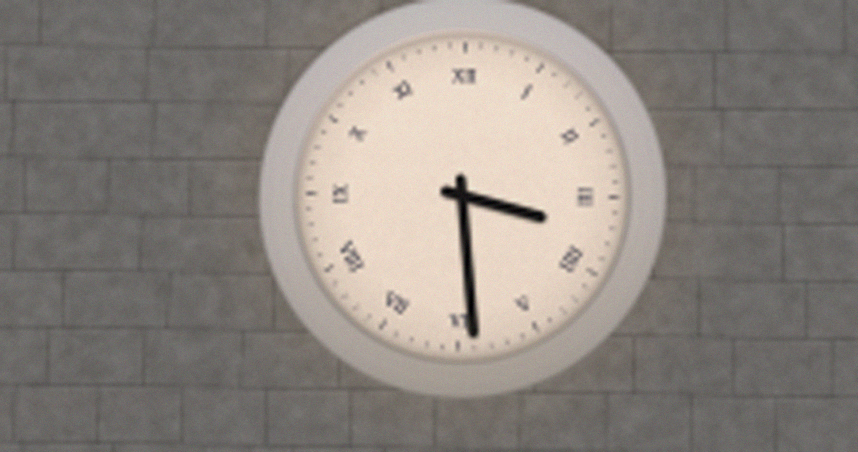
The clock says 3:29
